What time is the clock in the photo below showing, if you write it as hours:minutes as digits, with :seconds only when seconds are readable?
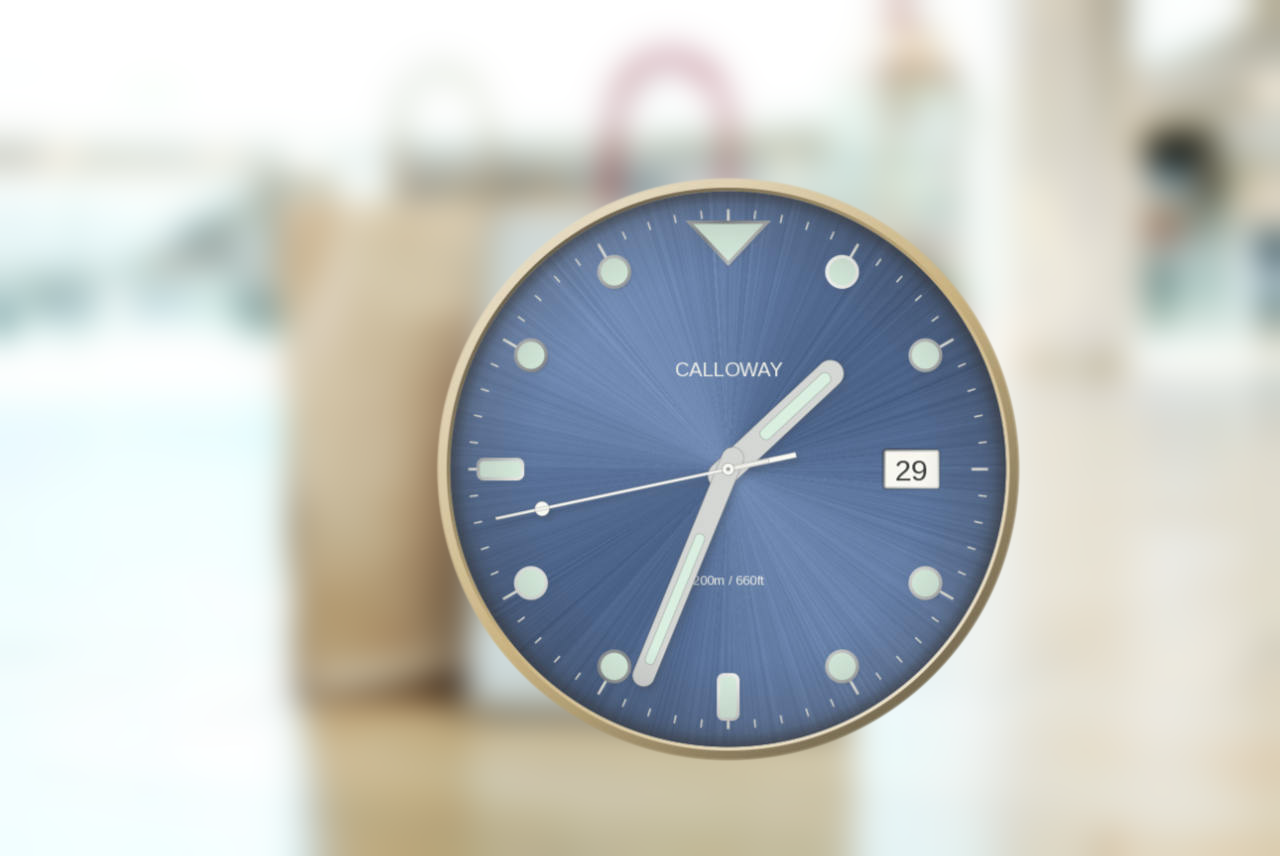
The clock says 1:33:43
